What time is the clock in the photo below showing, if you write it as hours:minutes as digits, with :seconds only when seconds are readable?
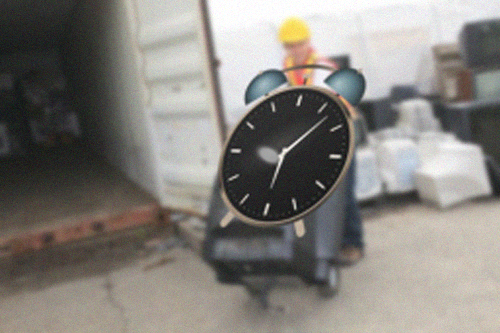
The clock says 6:07
